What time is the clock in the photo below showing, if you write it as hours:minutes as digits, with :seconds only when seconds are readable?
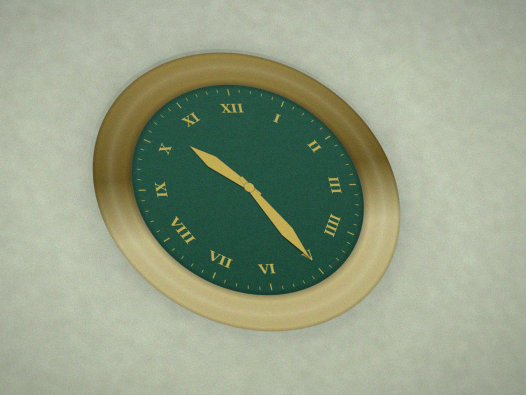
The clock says 10:25
